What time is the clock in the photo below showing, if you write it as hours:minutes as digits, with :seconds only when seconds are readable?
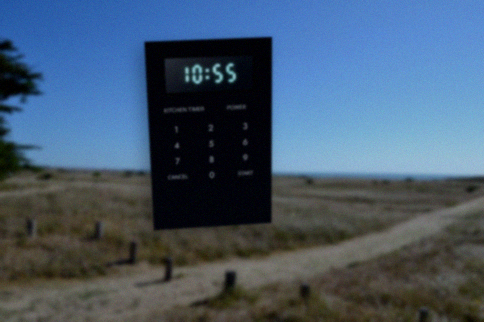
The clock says 10:55
